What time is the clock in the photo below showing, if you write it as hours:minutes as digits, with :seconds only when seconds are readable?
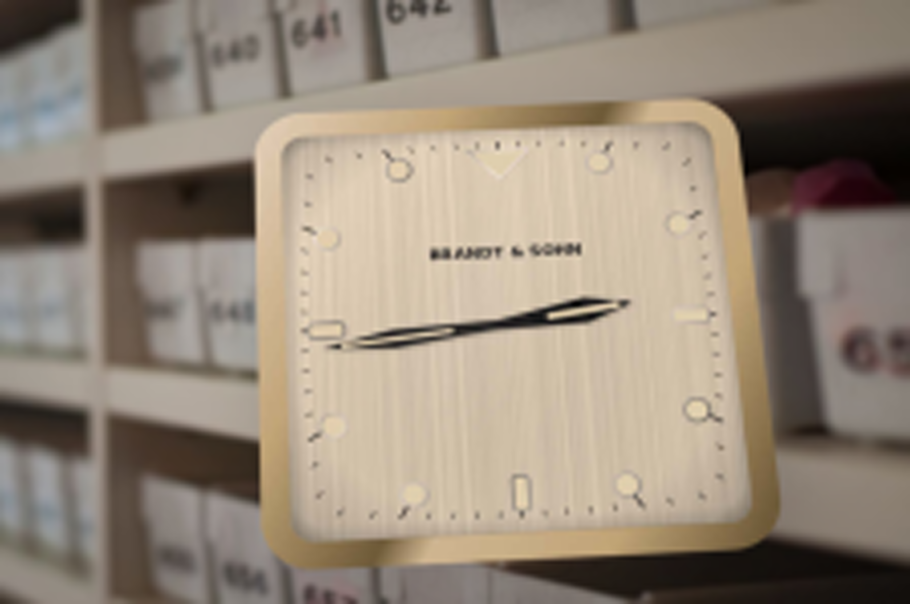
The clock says 2:44
